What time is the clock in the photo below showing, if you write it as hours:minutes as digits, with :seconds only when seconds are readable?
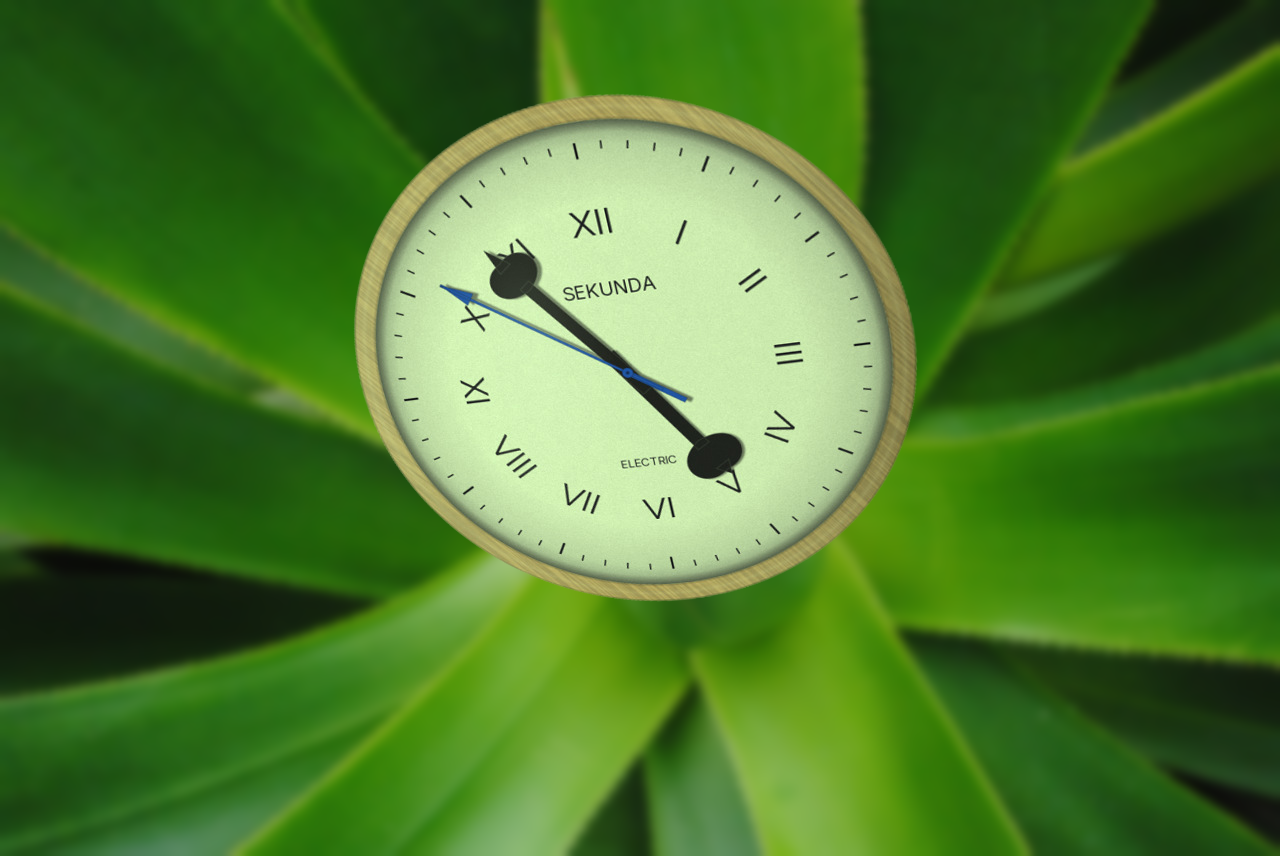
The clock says 4:53:51
